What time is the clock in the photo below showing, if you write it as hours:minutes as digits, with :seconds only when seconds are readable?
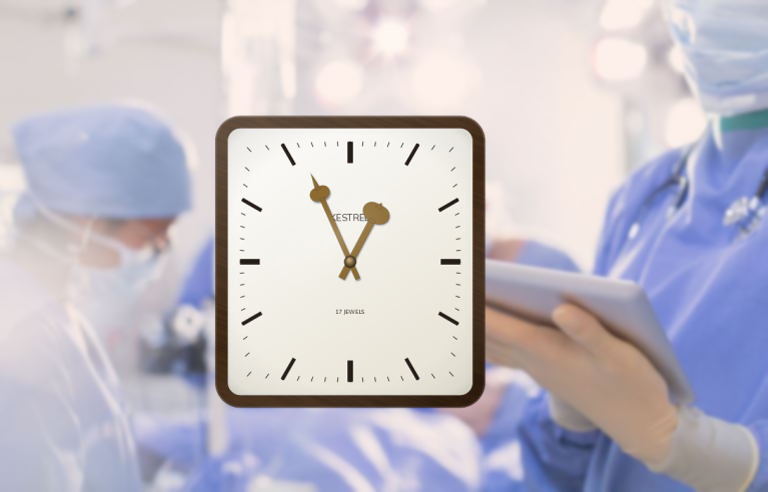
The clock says 12:56
